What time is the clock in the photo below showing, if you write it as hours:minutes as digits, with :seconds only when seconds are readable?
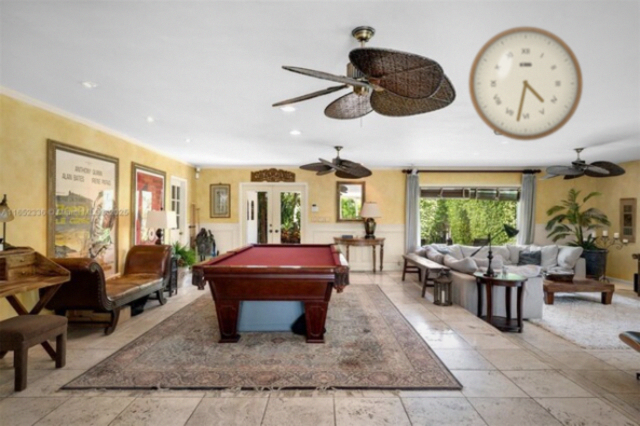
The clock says 4:32
